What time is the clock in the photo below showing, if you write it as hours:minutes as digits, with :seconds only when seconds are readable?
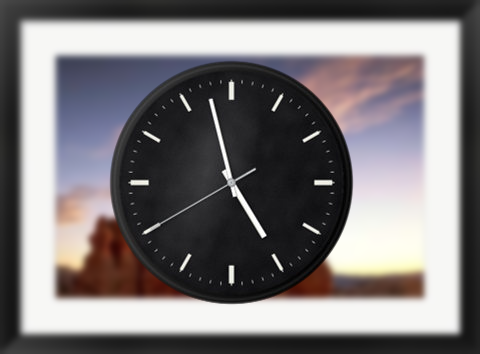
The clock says 4:57:40
